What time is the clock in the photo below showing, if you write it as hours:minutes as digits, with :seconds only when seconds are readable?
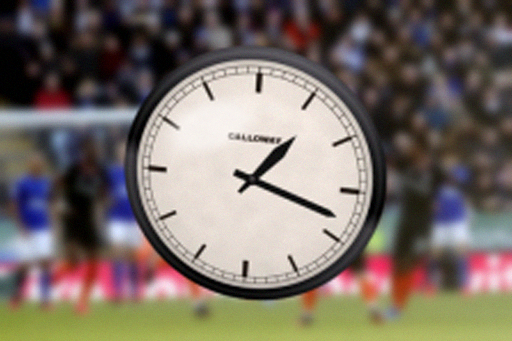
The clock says 1:18
